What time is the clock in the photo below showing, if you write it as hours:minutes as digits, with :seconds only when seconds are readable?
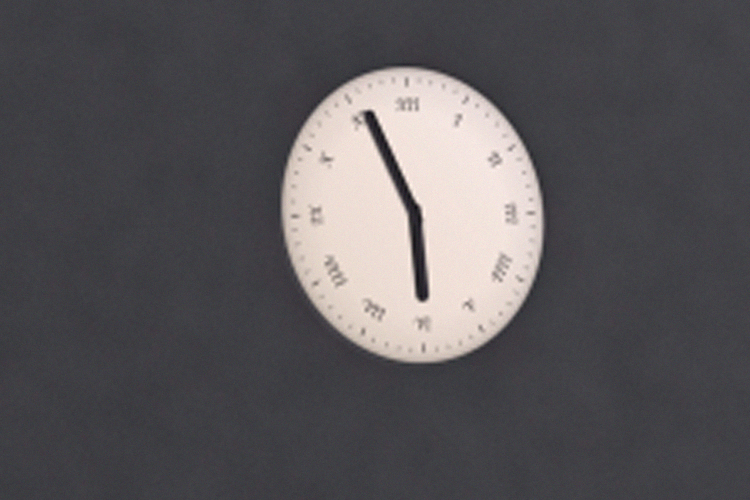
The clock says 5:56
